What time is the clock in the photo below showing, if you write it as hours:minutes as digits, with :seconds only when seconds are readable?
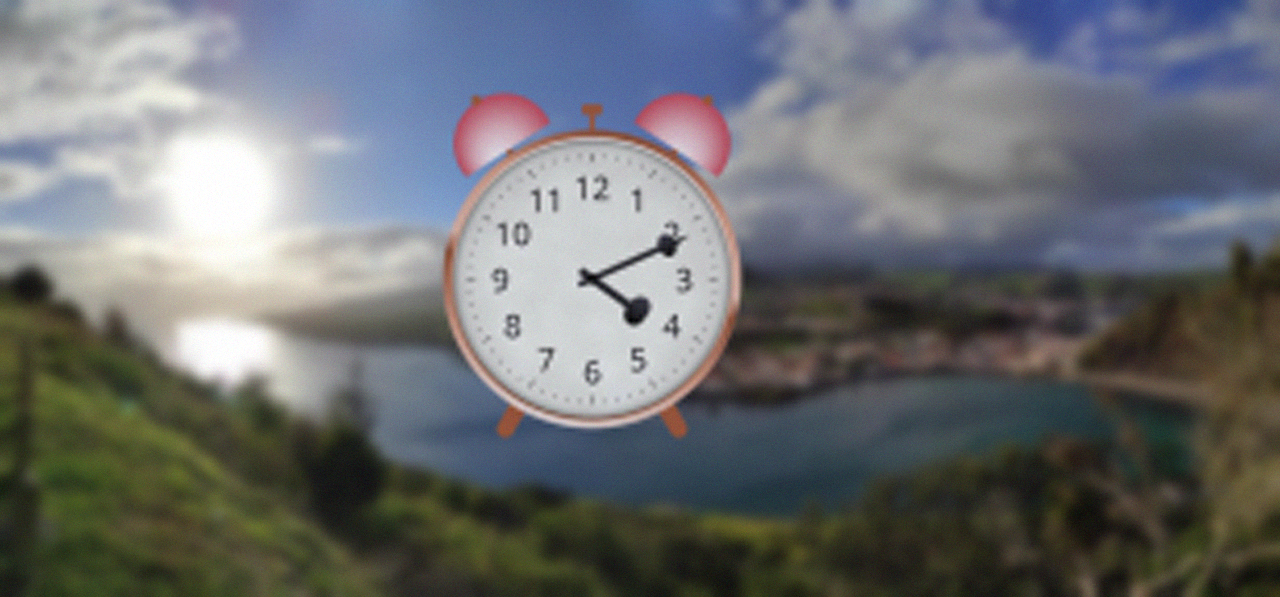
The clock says 4:11
